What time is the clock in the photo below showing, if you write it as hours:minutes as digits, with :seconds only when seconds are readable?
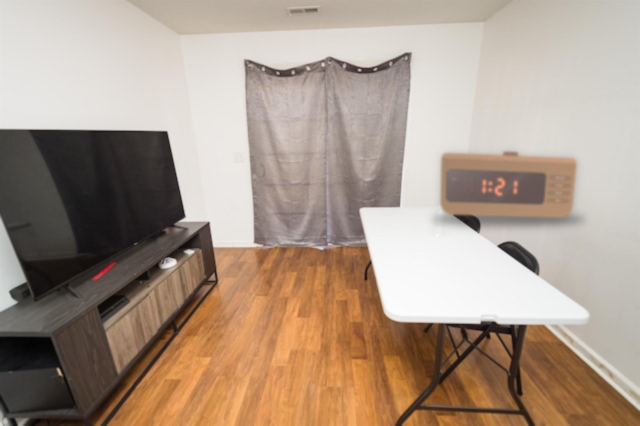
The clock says 1:21
